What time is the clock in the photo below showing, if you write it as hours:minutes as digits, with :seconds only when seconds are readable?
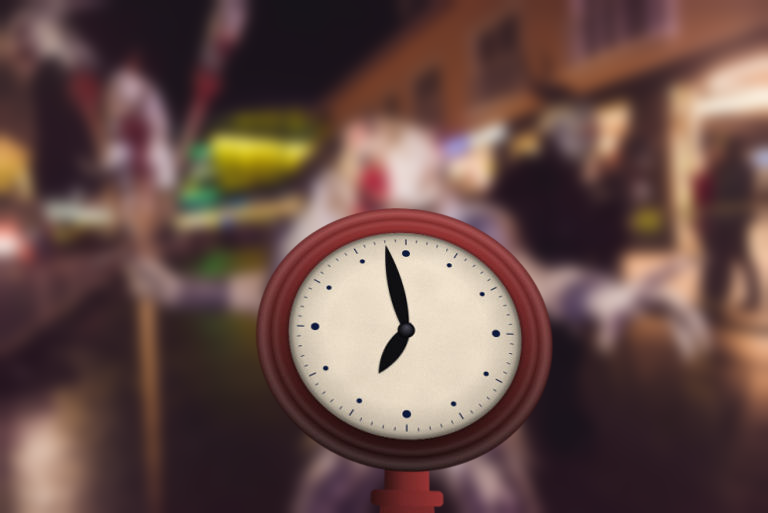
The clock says 6:58
